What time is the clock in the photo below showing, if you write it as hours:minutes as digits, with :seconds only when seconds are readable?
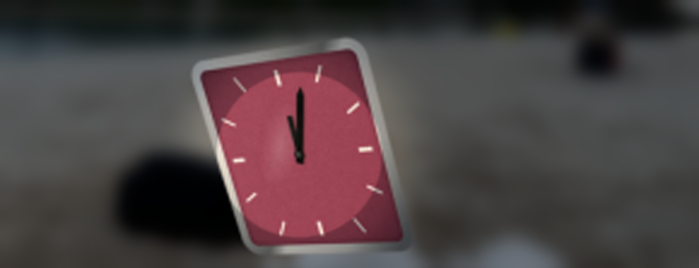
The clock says 12:03
